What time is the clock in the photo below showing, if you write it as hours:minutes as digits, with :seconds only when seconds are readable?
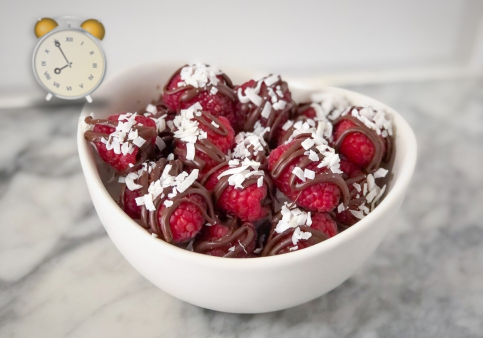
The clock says 7:55
